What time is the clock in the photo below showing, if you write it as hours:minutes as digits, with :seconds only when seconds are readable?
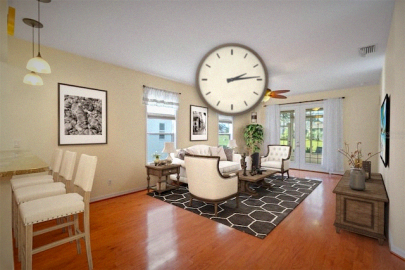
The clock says 2:14
